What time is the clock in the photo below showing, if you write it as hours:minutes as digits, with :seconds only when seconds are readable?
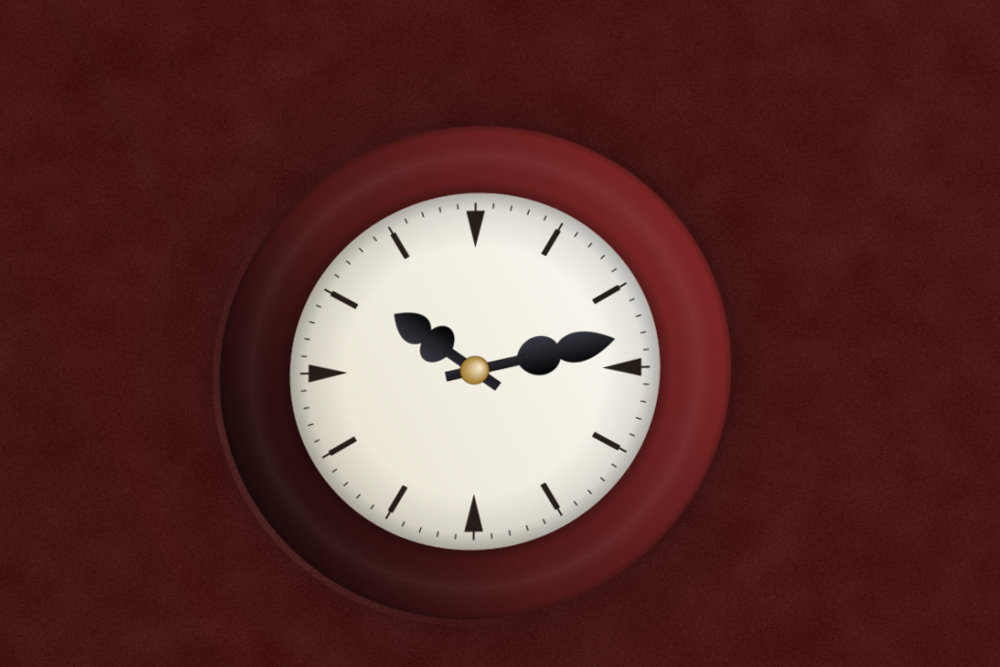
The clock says 10:13
